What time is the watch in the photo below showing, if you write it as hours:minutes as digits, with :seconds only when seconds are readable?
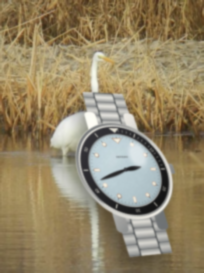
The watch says 2:42
